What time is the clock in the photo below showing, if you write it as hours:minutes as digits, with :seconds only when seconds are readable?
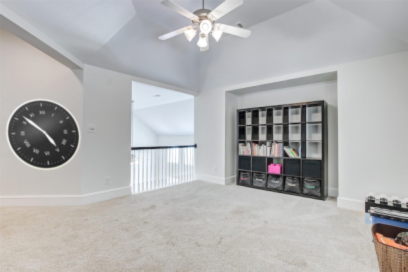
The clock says 4:52
